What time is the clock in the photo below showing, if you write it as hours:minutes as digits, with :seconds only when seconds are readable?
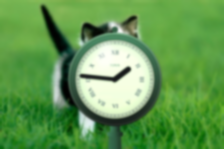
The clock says 1:46
